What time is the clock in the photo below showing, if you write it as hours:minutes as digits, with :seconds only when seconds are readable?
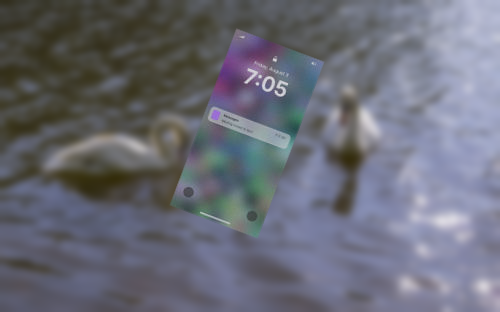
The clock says 7:05
